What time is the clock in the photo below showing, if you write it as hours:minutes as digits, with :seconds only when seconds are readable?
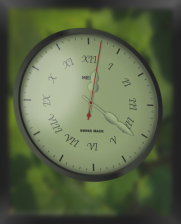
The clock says 12:21:02
